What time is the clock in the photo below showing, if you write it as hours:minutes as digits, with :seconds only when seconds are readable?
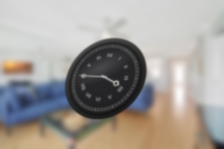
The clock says 3:45
